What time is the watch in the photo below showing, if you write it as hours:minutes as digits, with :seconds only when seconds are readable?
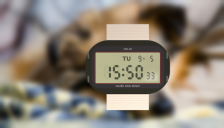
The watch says 15:50:33
